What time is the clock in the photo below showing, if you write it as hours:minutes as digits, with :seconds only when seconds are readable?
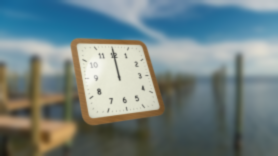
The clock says 12:00
